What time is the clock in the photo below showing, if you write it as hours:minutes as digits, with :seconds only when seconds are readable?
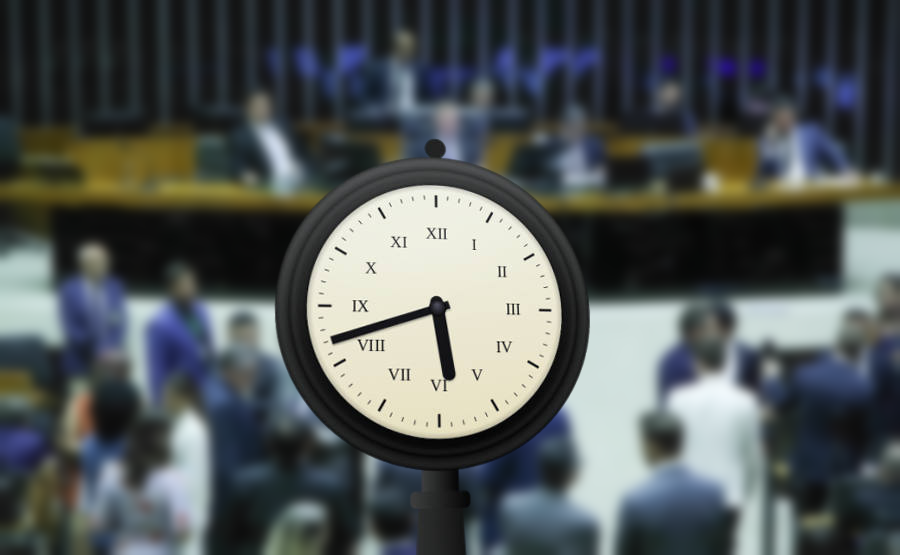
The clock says 5:42
